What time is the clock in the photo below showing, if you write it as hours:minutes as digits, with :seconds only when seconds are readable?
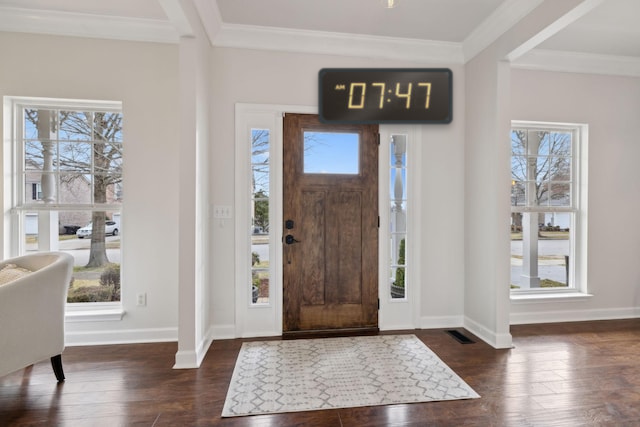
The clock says 7:47
